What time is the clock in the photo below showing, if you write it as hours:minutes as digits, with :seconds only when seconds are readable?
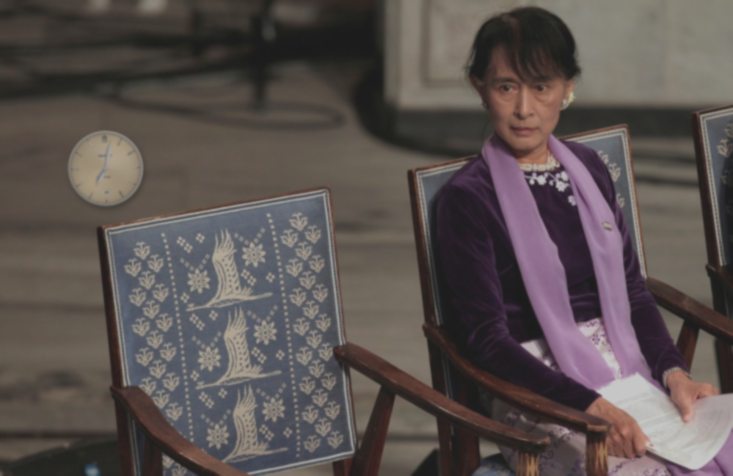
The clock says 7:02
